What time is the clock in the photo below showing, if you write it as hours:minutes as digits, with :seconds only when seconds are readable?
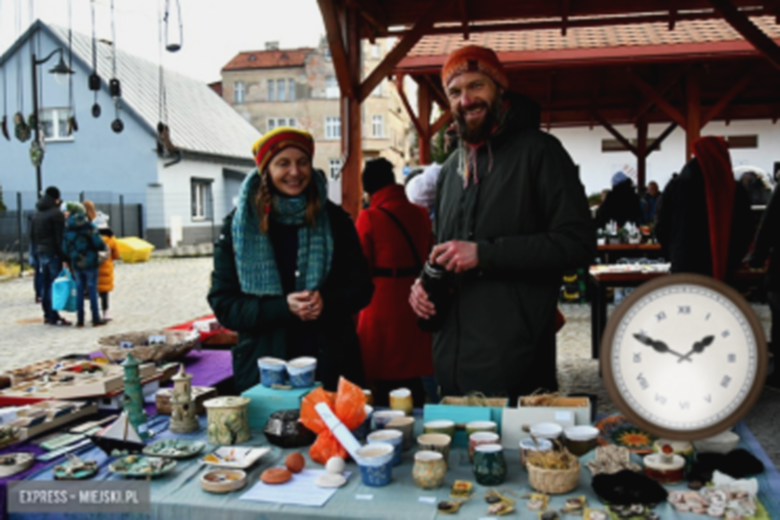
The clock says 1:49
